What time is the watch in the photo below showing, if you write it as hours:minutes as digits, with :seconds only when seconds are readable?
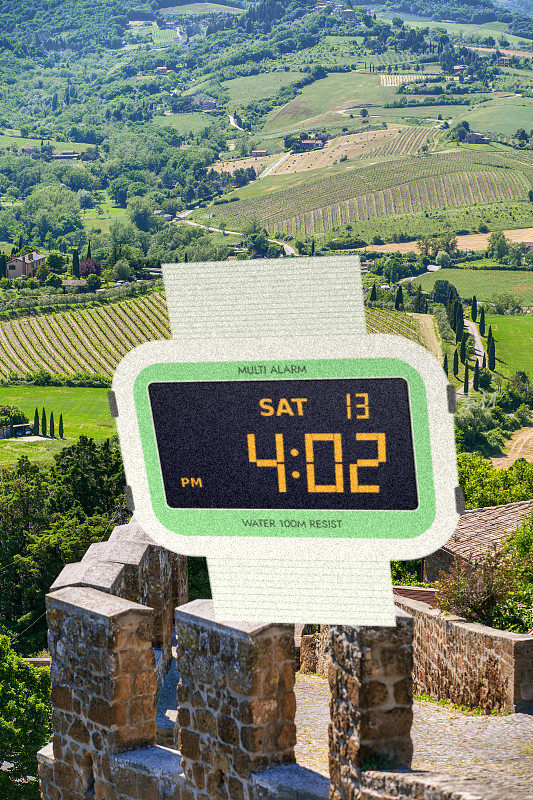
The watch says 4:02
